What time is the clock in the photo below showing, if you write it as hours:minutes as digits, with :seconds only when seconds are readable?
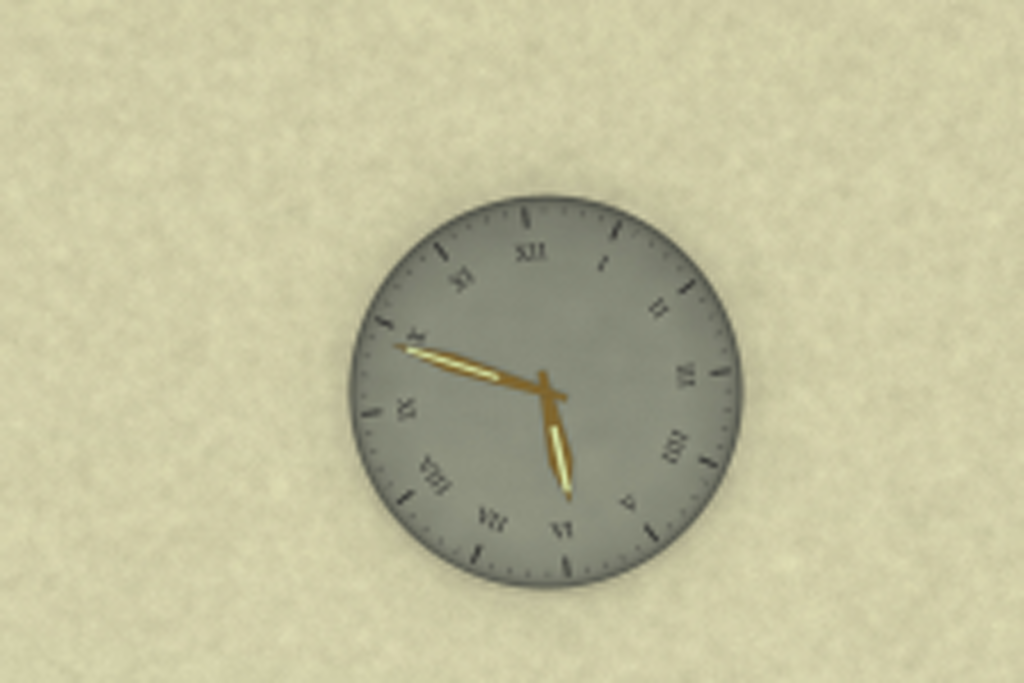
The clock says 5:49
